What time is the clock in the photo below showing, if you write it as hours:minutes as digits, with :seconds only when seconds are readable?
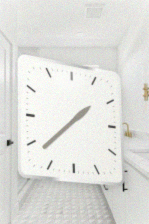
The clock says 1:38
